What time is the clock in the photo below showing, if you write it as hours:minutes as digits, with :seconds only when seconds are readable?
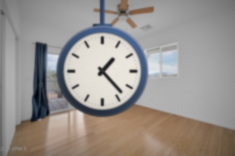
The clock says 1:23
